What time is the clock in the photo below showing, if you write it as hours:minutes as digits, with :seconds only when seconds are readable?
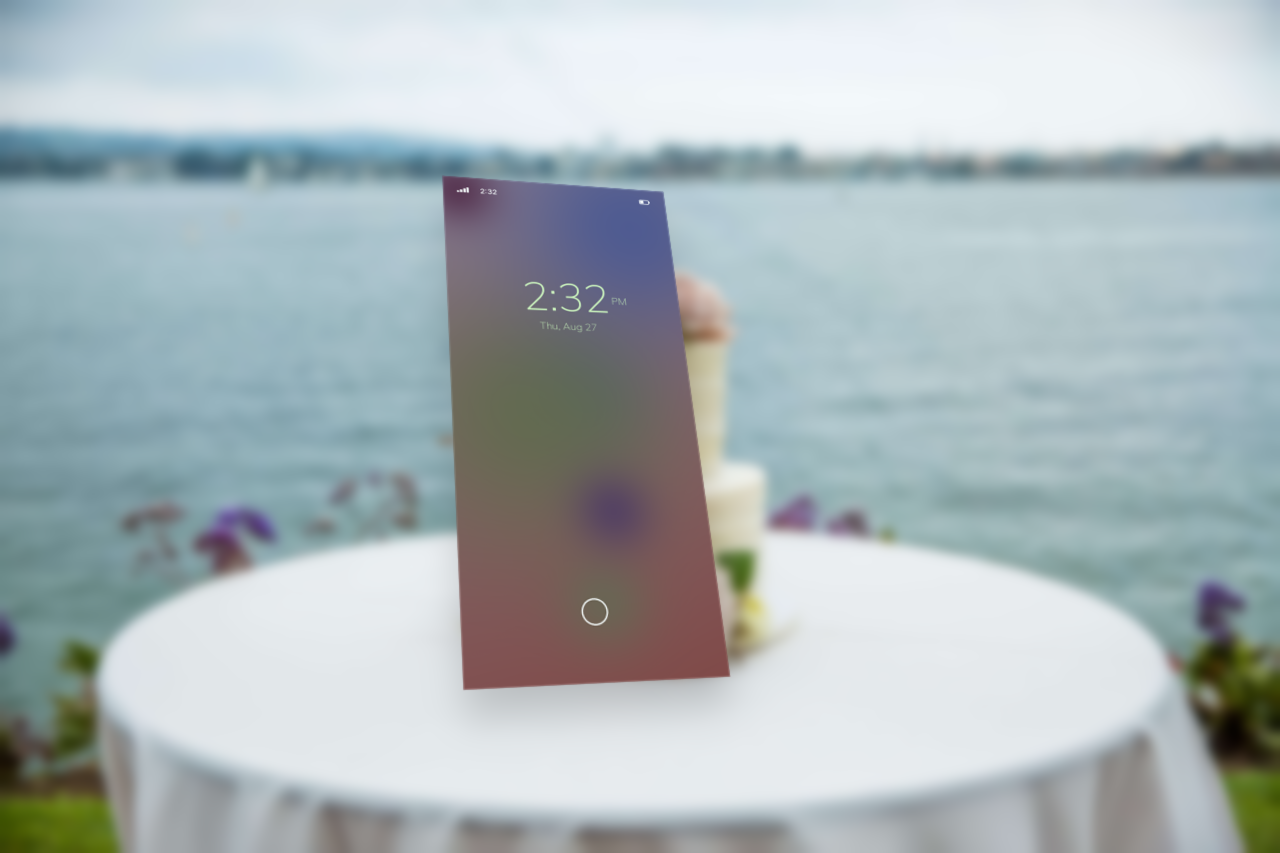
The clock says 2:32
